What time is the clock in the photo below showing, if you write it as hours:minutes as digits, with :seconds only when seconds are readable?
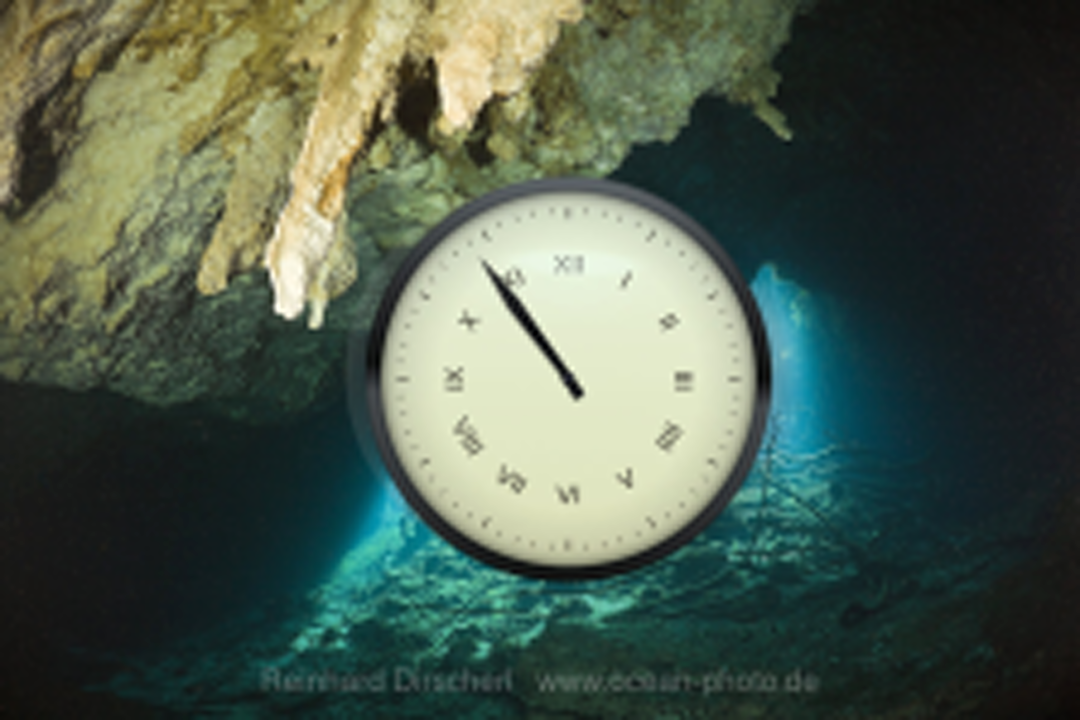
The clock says 10:54
